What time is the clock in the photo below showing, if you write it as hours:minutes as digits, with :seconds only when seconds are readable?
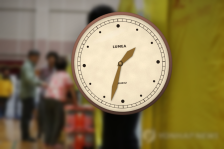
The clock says 1:33
